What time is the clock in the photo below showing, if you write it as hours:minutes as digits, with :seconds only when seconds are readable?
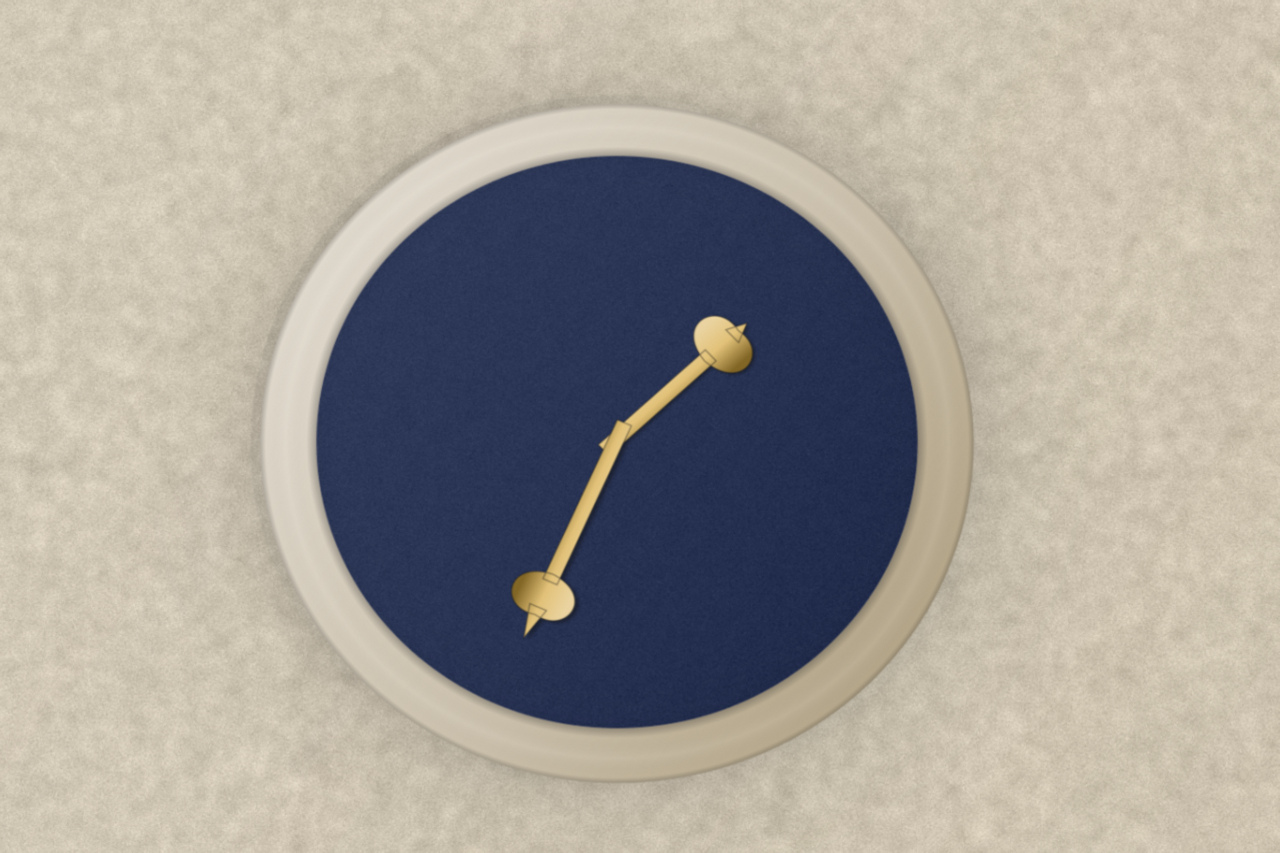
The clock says 1:34
